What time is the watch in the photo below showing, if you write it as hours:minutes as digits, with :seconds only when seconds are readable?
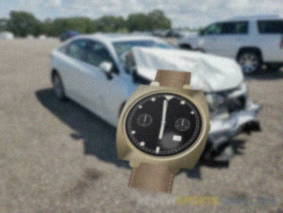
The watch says 5:59
